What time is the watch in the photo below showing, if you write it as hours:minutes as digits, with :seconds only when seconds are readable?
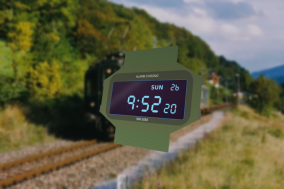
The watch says 9:52:20
